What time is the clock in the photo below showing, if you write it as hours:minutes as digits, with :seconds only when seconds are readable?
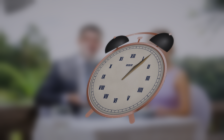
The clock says 1:06
